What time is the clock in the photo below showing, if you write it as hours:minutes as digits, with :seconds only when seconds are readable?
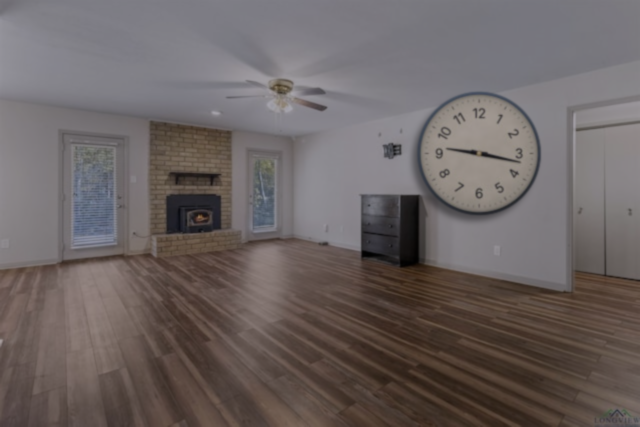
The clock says 9:17
